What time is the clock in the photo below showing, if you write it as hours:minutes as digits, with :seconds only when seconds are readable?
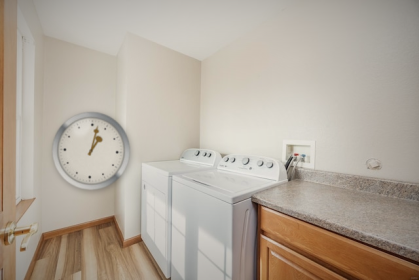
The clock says 1:02
